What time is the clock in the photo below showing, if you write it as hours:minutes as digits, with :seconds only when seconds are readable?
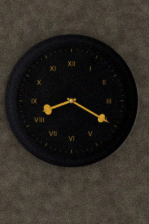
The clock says 8:20
